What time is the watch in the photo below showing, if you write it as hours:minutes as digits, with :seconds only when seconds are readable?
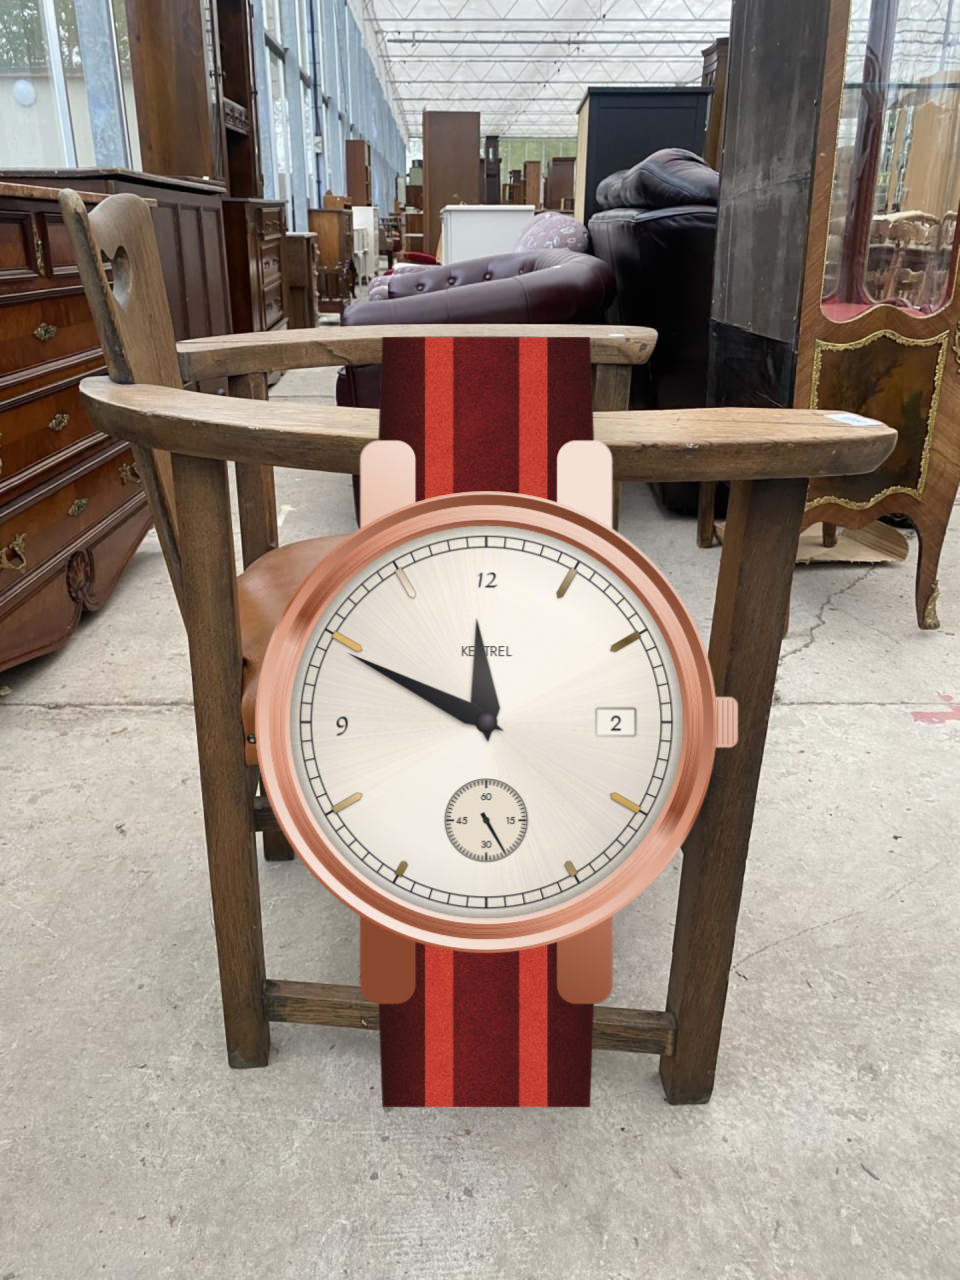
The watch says 11:49:25
